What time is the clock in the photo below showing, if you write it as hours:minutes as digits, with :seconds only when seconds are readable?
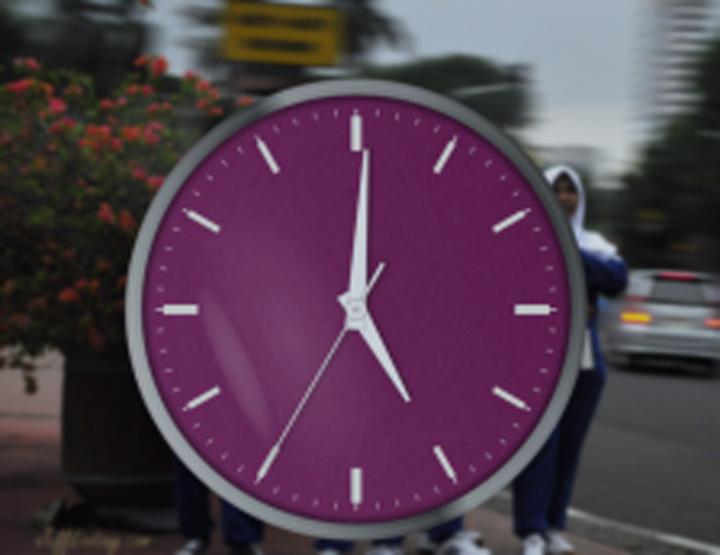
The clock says 5:00:35
